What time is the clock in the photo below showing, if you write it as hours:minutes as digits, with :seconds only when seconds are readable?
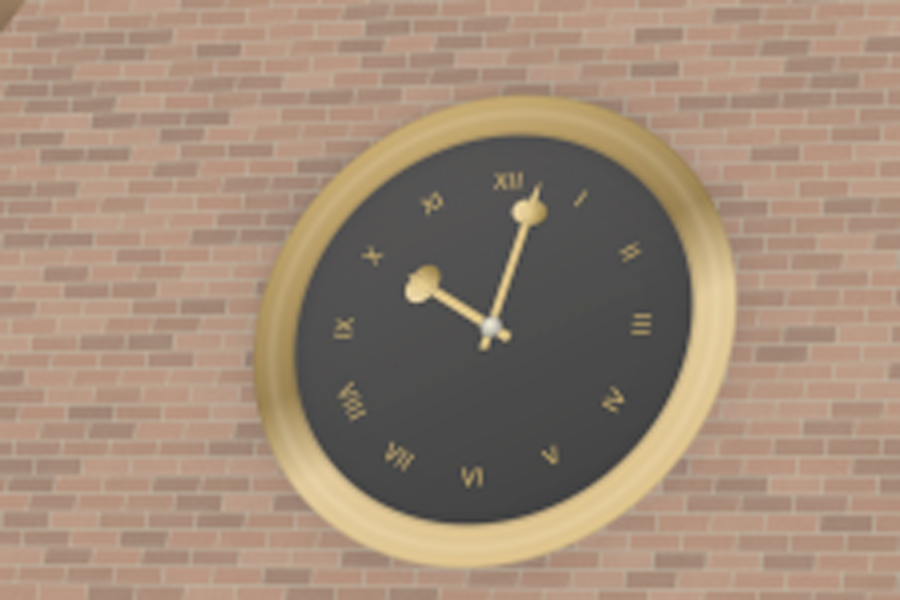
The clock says 10:02
